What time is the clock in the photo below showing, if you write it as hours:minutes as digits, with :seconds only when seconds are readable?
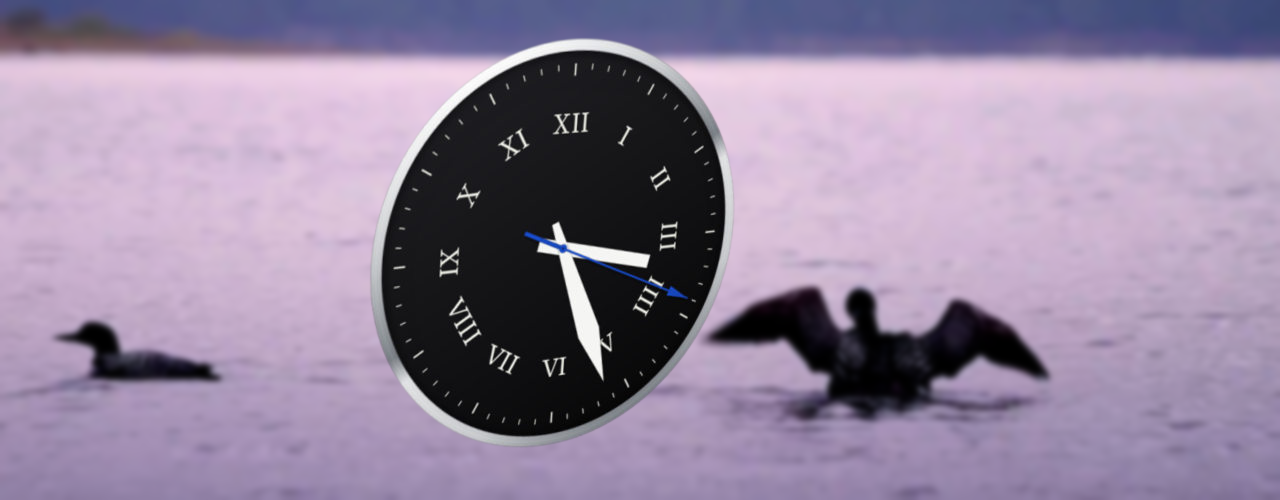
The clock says 3:26:19
